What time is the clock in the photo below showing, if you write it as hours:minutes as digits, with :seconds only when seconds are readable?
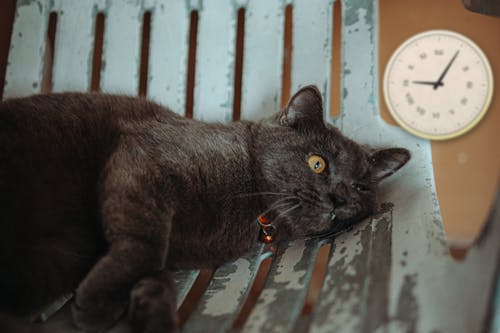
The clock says 9:05
